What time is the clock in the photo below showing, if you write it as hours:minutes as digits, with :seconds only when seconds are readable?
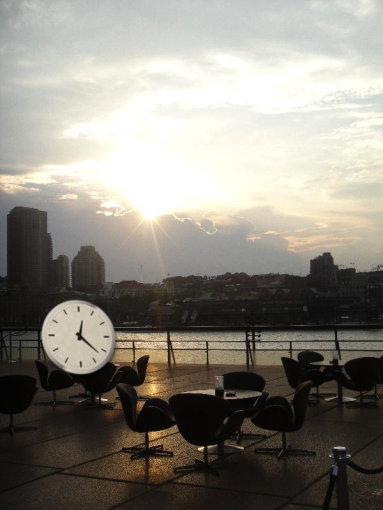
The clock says 12:22
